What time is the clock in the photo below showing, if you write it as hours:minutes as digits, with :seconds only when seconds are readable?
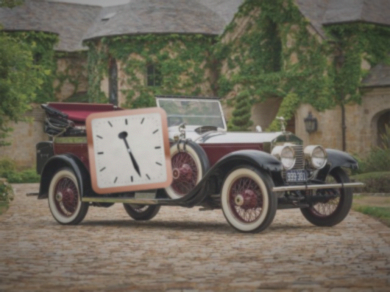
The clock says 11:27
